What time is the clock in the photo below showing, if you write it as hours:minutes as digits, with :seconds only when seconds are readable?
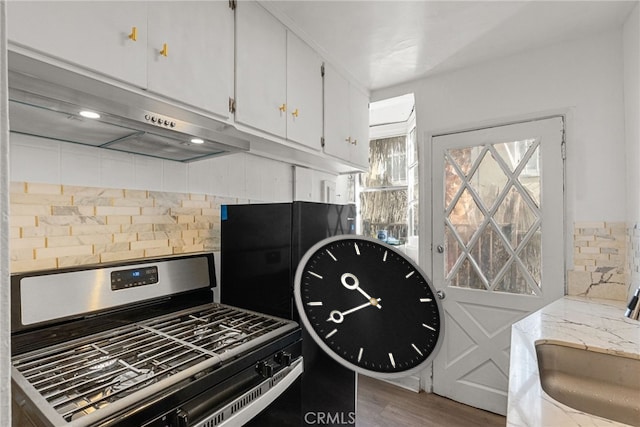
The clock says 10:42
